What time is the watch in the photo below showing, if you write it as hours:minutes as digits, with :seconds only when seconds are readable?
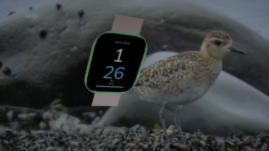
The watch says 1:26
